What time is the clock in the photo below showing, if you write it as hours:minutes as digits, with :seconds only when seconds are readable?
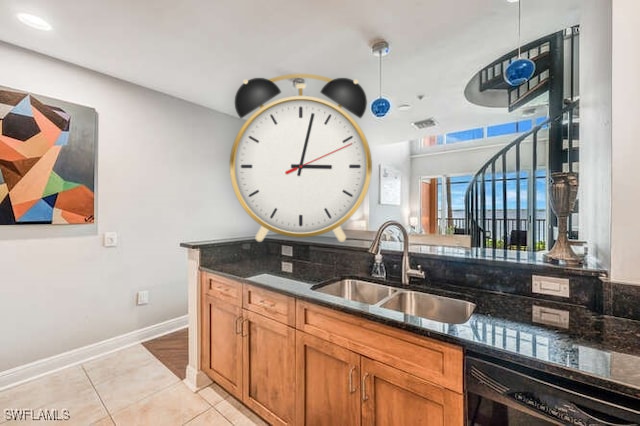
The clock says 3:02:11
